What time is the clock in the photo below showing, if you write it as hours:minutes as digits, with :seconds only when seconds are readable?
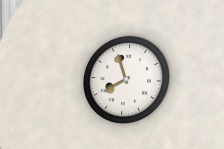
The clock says 7:56
